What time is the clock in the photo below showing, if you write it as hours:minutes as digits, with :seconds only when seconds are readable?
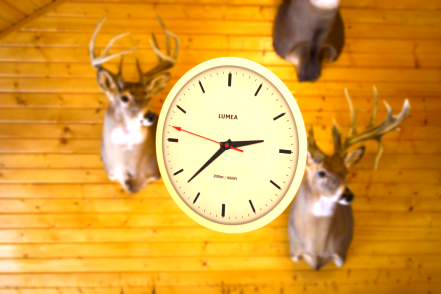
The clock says 2:37:47
